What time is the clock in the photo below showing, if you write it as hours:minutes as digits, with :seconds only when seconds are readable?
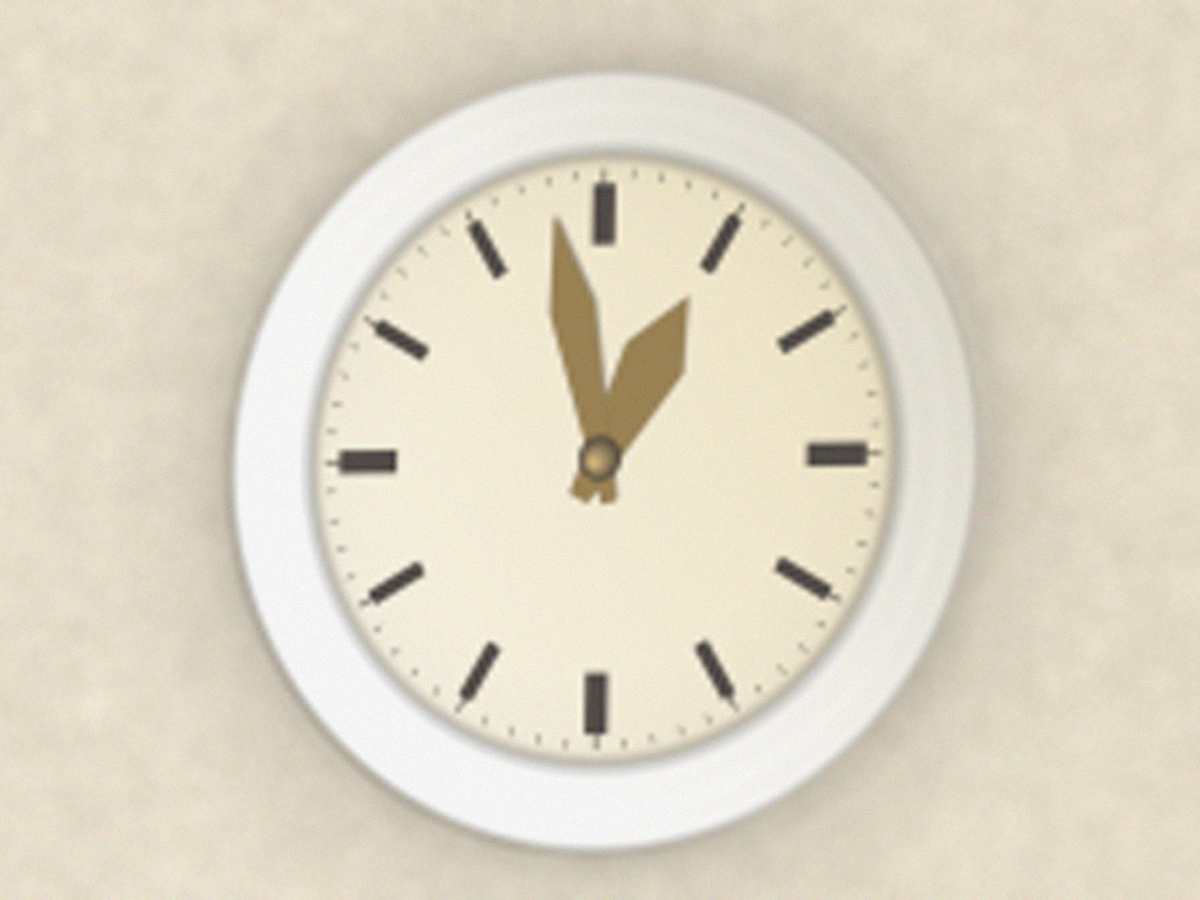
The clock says 12:58
